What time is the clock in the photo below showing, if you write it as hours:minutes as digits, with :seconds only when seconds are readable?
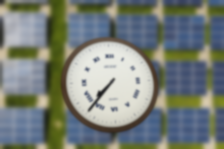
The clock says 7:37
